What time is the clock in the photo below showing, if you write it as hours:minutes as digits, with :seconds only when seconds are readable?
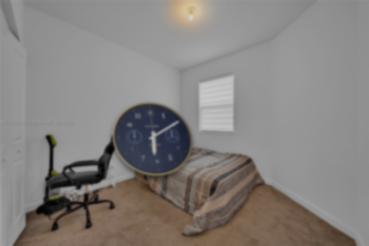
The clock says 6:10
